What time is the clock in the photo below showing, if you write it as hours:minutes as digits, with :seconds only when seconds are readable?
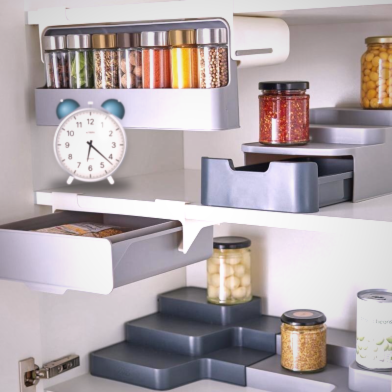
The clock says 6:22
